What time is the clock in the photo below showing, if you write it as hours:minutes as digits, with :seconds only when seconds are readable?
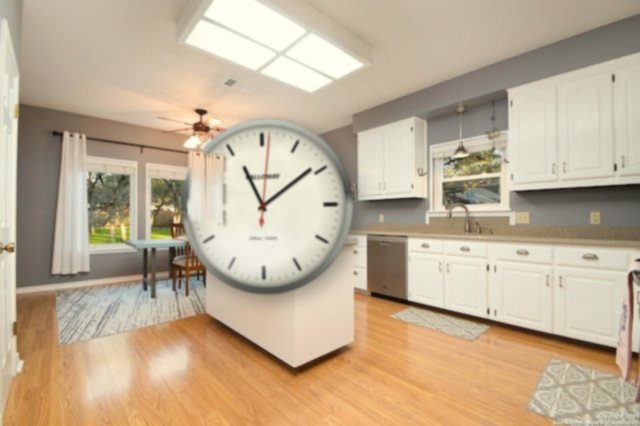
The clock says 11:09:01
